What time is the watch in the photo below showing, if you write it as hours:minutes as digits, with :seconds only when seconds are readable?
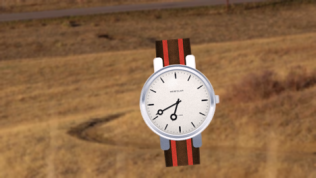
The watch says 6:41
